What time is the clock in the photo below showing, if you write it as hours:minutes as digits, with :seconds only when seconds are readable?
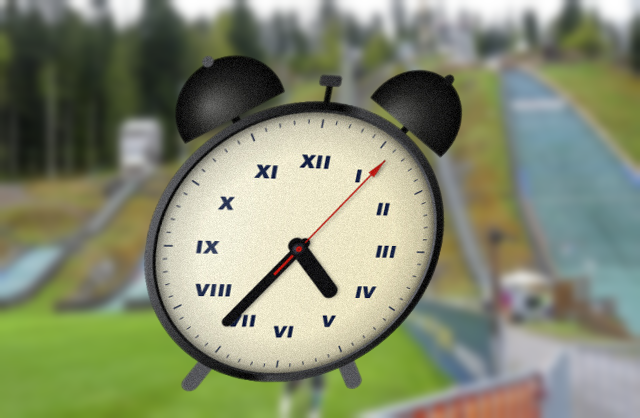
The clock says 4:36:06
